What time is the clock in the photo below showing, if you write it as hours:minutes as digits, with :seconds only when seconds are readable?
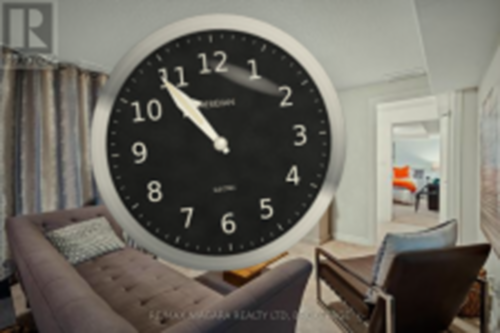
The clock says 10:54
